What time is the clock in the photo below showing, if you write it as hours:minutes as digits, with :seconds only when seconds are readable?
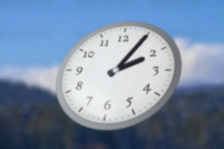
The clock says 2:05
